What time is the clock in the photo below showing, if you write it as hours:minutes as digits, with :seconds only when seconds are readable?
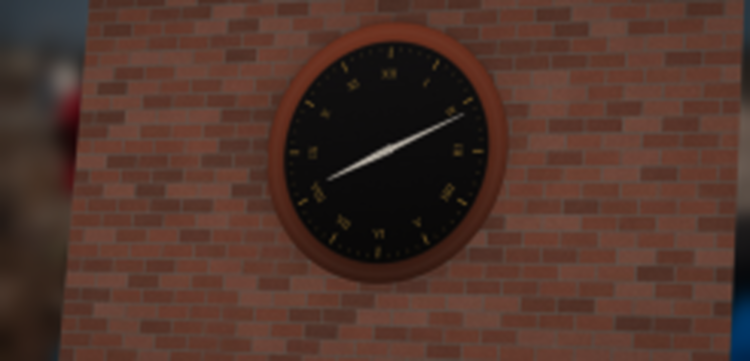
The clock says 8:11
